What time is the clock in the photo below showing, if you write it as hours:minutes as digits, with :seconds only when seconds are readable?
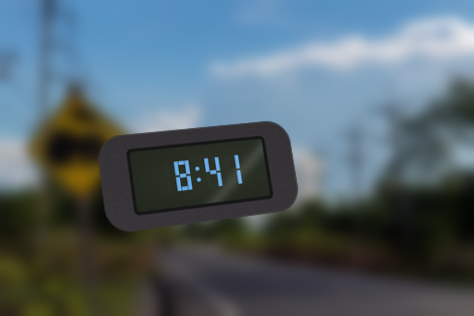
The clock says 8:41
